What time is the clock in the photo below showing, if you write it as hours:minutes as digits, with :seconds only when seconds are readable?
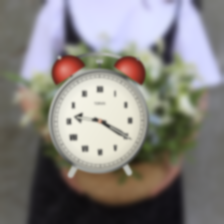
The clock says 9:20
